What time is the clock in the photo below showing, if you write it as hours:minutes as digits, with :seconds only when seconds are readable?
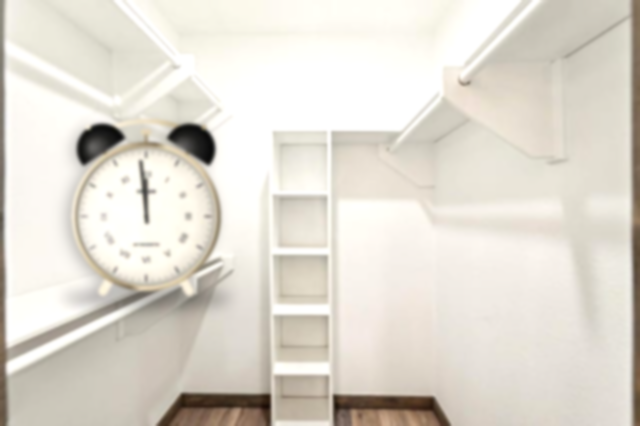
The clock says 11:59
